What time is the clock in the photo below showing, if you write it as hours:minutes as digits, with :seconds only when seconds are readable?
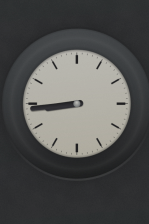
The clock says 8:44
